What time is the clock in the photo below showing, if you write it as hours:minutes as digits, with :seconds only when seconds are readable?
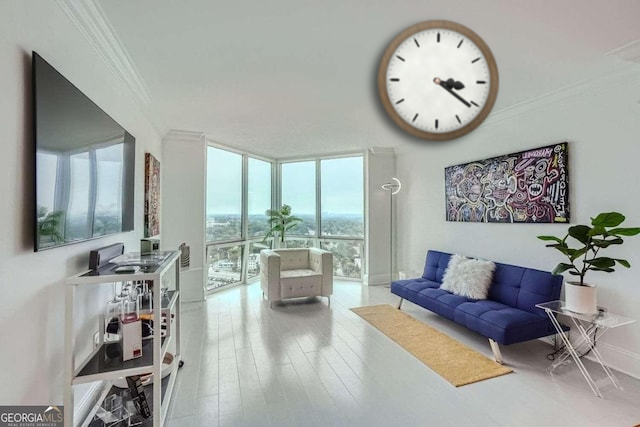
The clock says 3:21
